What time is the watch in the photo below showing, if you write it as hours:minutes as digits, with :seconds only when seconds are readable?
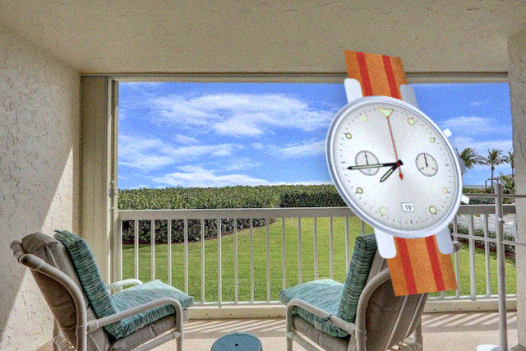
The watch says 7:44
